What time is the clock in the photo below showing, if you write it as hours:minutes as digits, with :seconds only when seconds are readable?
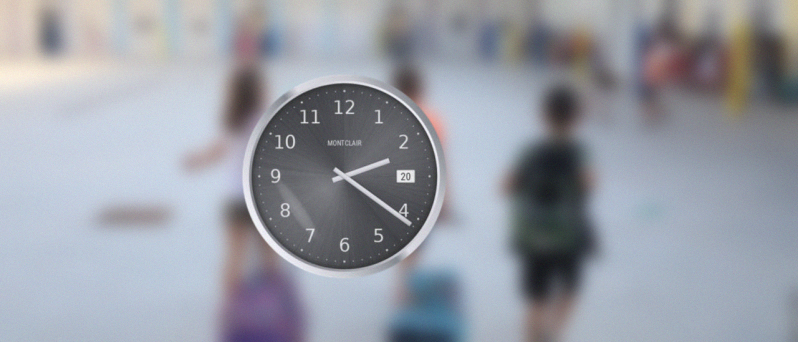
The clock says 2:21
